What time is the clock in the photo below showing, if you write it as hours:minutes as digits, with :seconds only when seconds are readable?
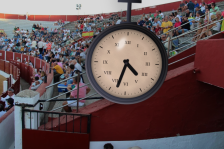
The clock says 4:33
